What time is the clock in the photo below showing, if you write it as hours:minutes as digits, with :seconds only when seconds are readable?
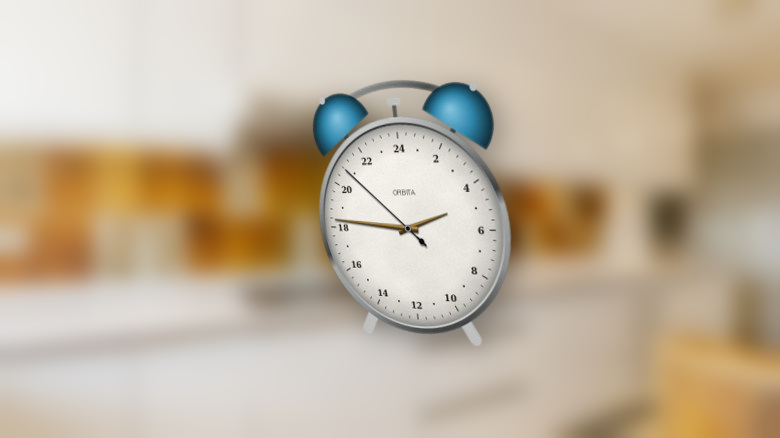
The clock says 4:45:52
